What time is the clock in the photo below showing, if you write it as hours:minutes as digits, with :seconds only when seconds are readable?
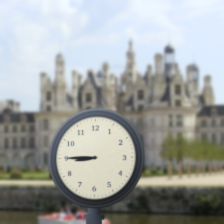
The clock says 8:45
